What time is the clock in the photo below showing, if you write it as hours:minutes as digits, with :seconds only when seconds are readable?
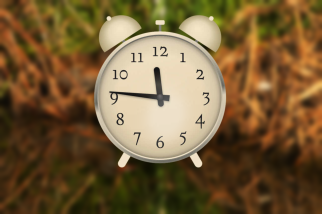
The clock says 11:46
